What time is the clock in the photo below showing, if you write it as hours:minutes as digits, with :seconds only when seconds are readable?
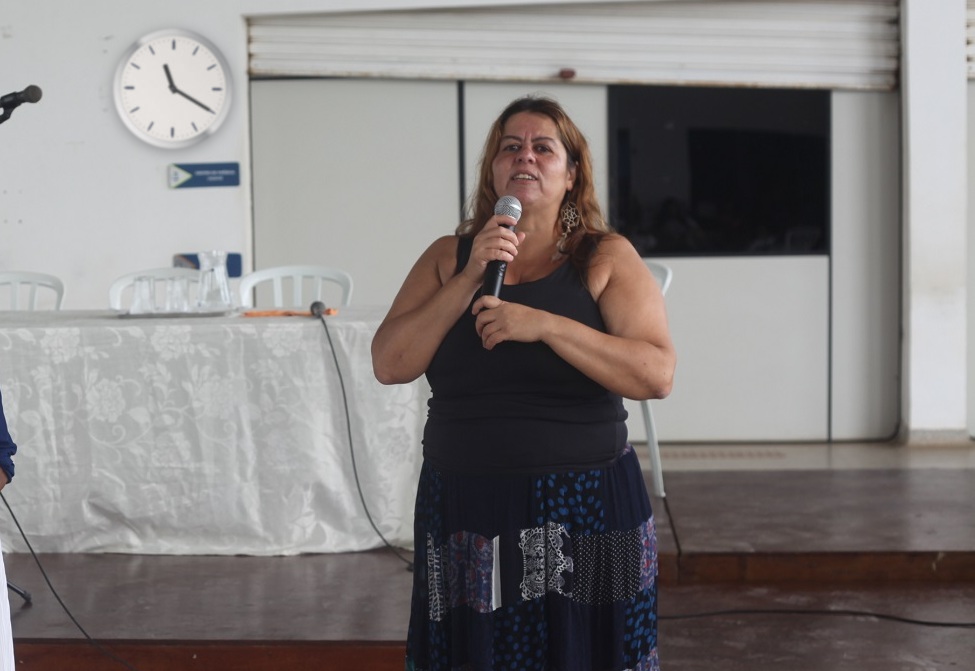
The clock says 11:20
